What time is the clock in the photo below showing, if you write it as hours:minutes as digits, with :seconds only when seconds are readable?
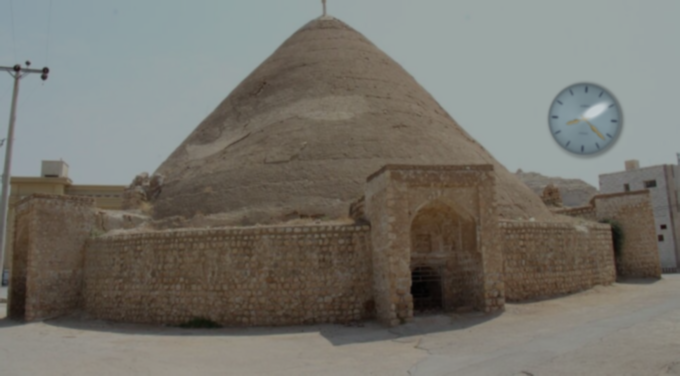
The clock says 8:22
